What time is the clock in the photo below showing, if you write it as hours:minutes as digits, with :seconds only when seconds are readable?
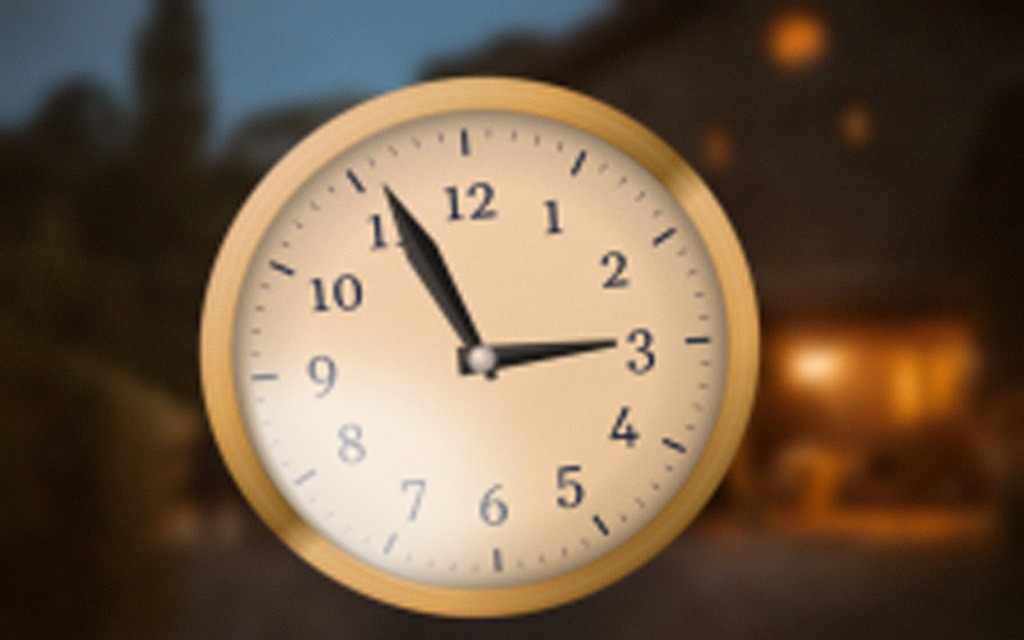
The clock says 2:56
